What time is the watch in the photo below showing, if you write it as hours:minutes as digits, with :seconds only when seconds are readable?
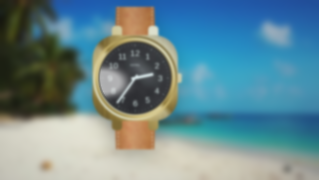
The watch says 2:36
